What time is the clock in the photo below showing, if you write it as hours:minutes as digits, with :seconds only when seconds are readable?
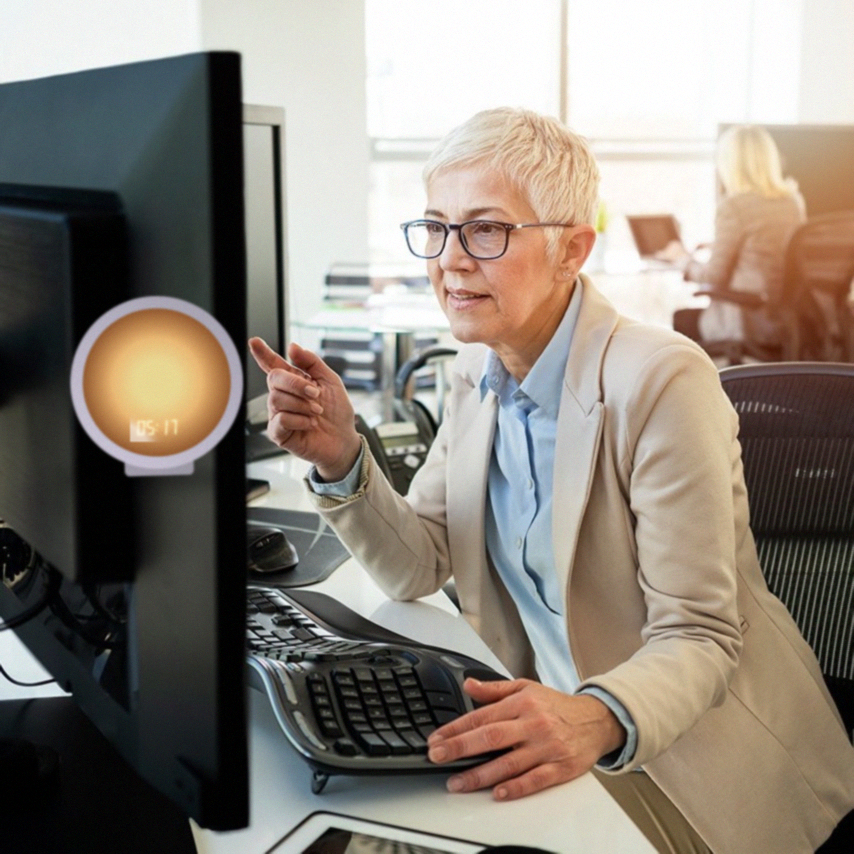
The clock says 5:17
